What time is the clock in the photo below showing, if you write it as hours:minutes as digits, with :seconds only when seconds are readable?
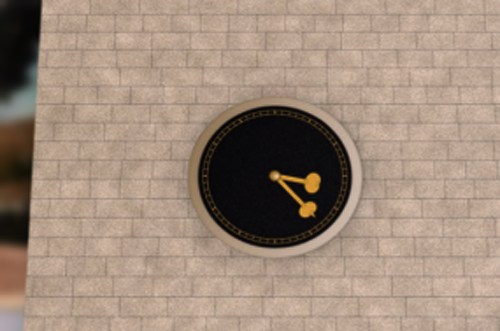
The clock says 3:23
